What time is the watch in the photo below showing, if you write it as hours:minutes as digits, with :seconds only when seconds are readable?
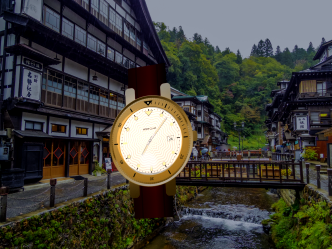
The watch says 7:07
